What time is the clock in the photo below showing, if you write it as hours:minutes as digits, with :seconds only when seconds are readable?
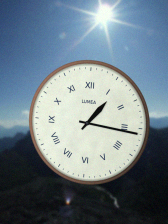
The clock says 1:16
